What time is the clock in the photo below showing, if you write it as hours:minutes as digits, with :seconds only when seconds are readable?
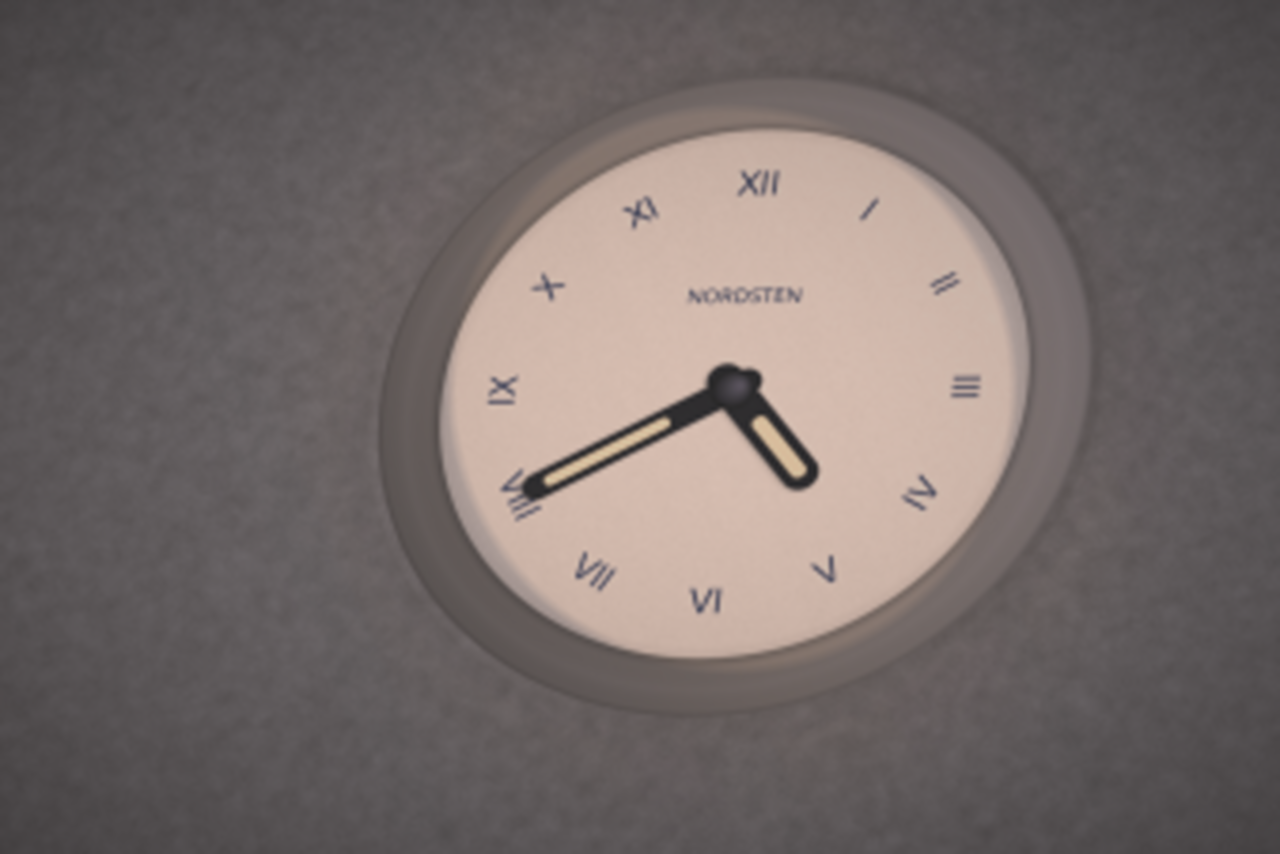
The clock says 4:40
